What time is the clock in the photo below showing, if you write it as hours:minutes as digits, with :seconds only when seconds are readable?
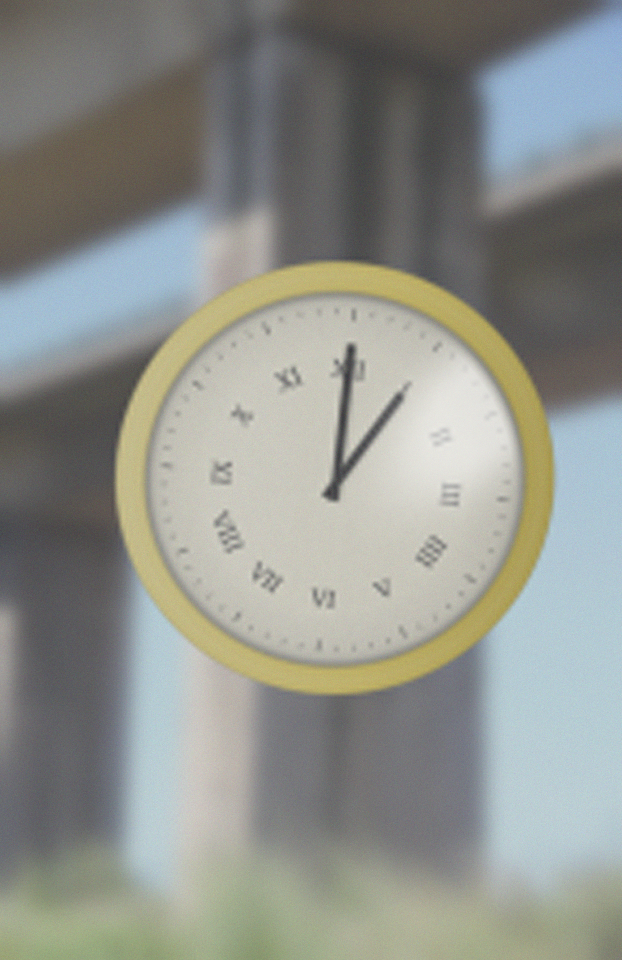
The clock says 1:00
